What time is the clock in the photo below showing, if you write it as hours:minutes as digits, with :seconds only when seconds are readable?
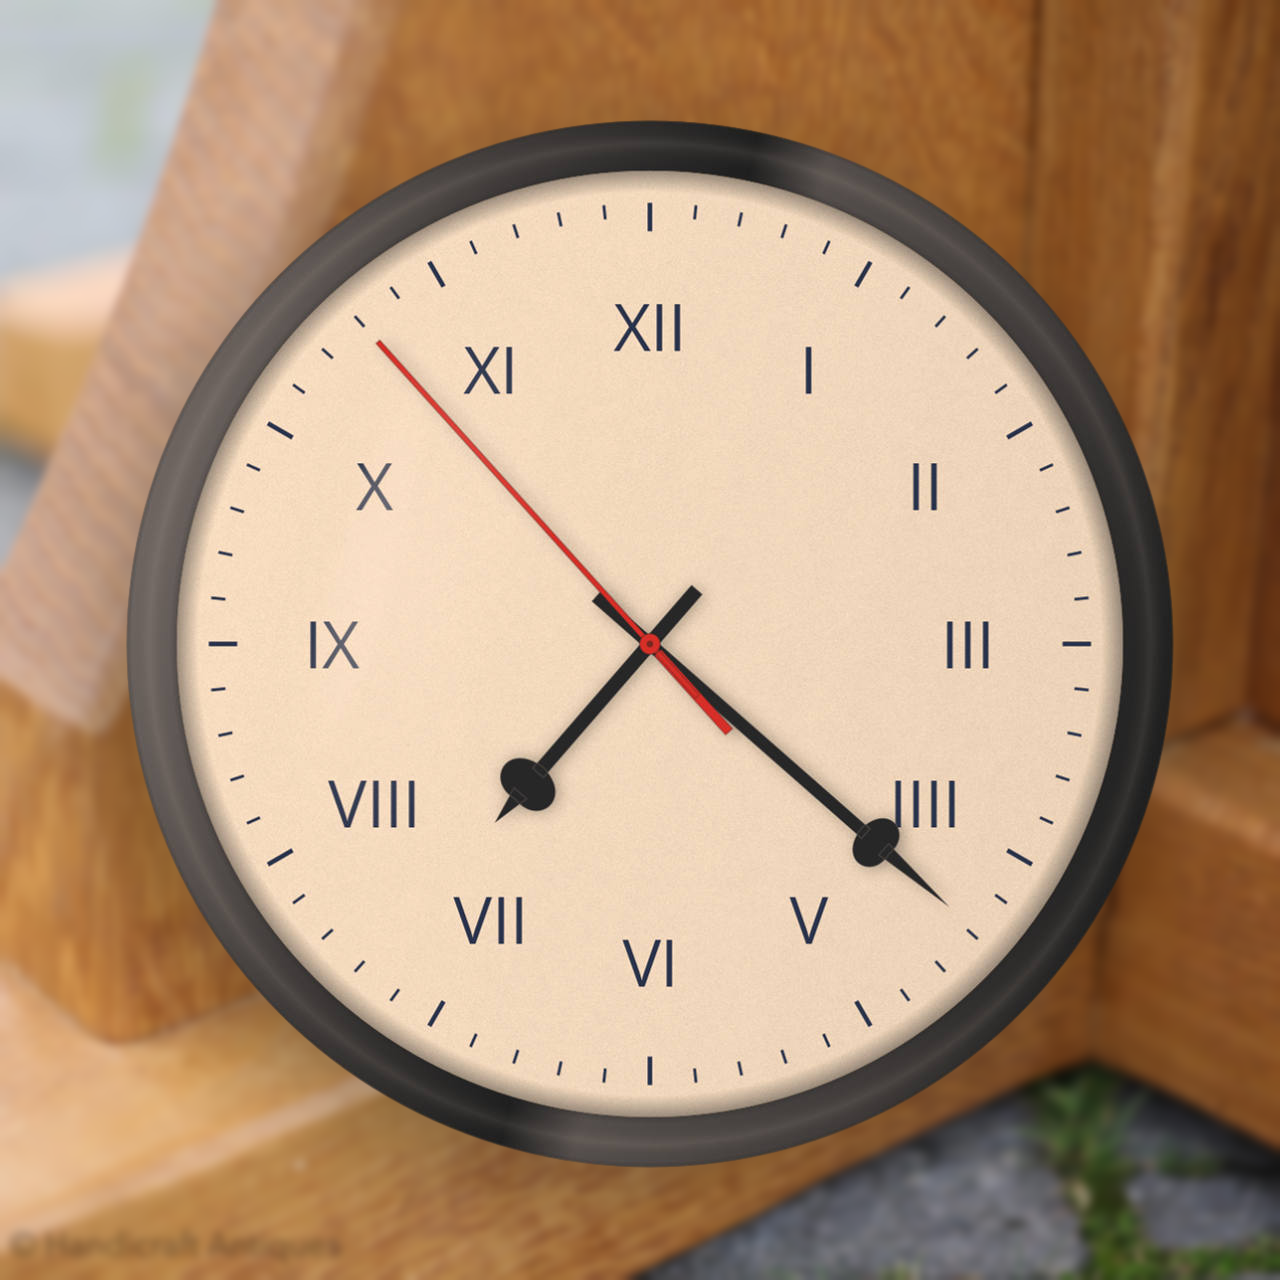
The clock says 7:21:53
